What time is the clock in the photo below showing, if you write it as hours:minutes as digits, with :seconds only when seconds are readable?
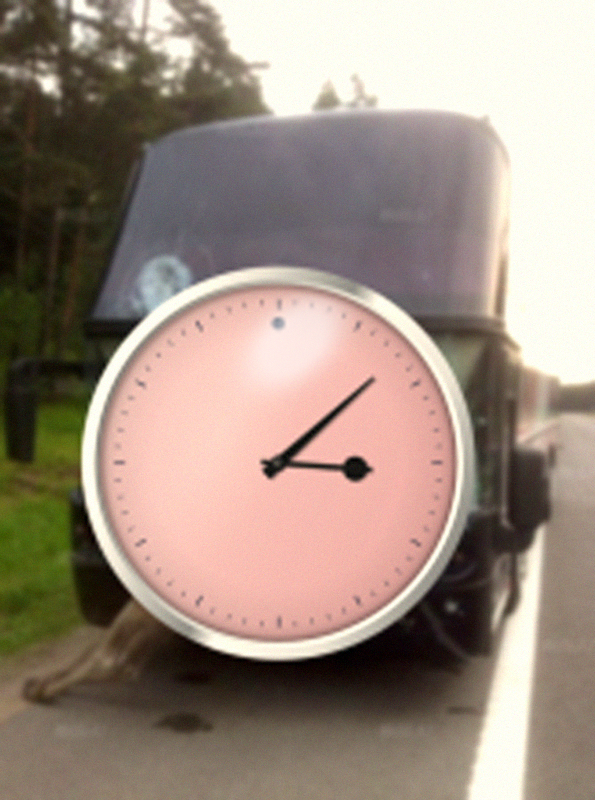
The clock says 3:08
